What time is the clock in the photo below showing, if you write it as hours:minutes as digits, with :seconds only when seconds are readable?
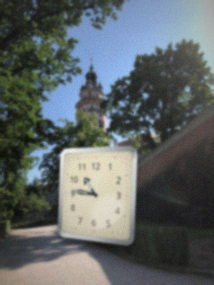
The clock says 10:46
